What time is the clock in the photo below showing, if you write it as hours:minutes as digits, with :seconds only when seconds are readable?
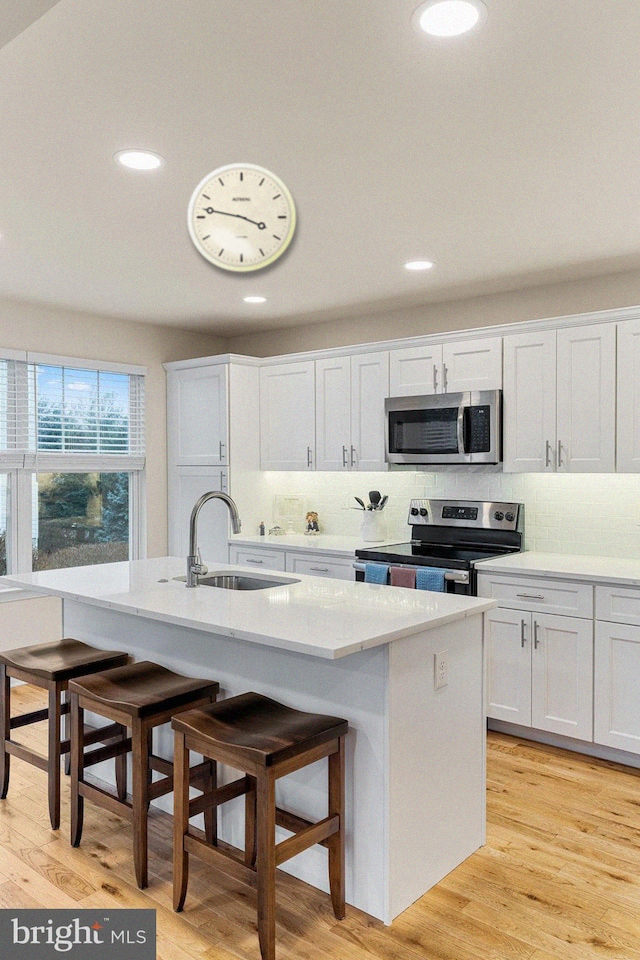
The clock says 3:47
